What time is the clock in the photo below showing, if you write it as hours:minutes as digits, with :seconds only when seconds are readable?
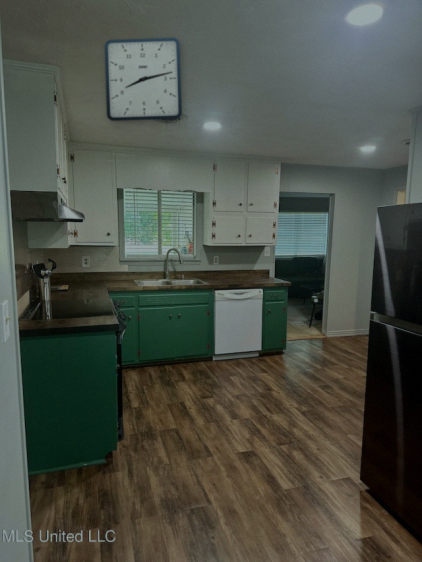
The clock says 8:13
